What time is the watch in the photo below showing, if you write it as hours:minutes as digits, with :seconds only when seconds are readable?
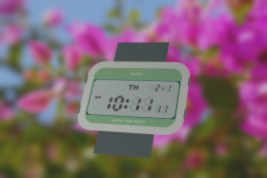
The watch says 10:11:11
